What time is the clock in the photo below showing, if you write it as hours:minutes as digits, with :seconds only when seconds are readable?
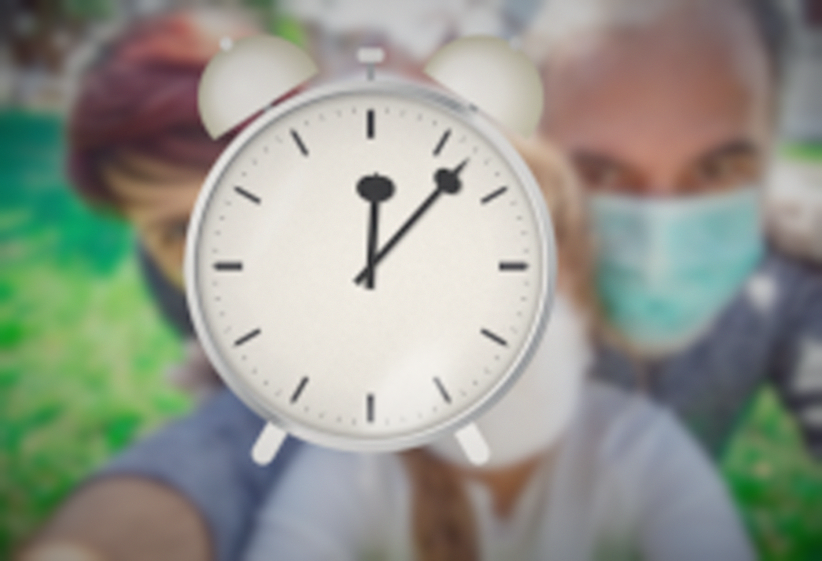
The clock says 12:07
